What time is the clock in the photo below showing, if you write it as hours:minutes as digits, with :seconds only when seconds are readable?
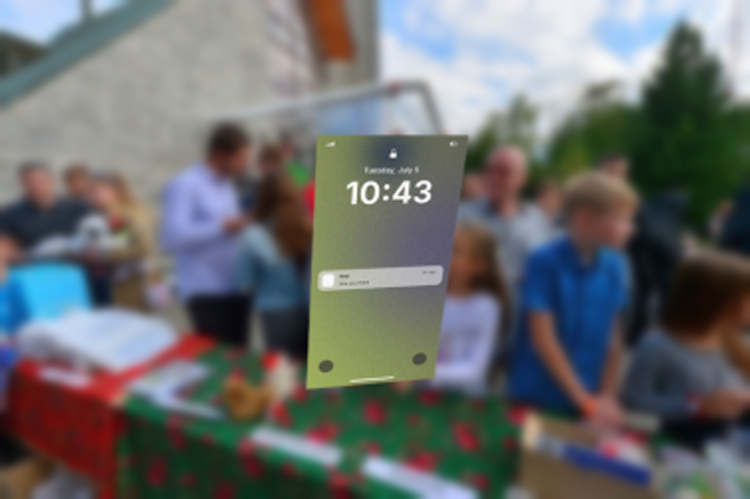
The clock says 10:43
